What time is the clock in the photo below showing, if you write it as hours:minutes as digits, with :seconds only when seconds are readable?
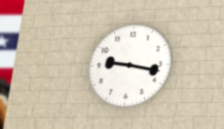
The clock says 9:17
